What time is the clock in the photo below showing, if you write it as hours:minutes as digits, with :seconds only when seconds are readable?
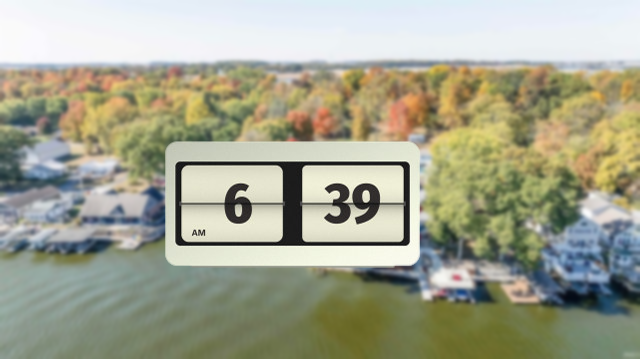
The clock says 6:39
